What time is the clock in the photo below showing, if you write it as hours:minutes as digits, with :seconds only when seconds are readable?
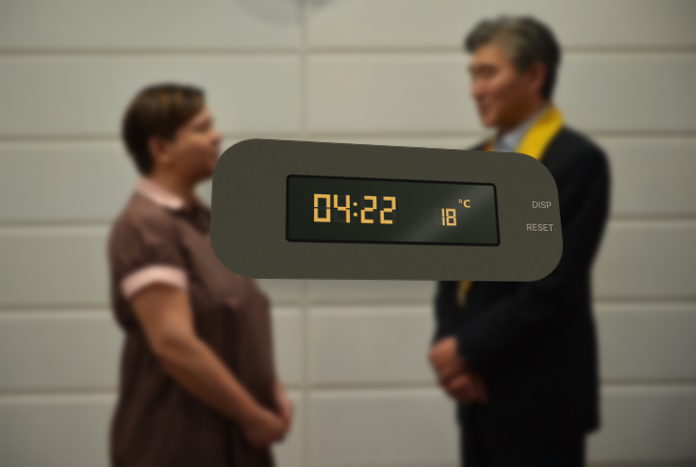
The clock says 4:22
